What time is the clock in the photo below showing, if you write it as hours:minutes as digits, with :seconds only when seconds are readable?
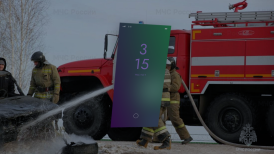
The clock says 3:15
